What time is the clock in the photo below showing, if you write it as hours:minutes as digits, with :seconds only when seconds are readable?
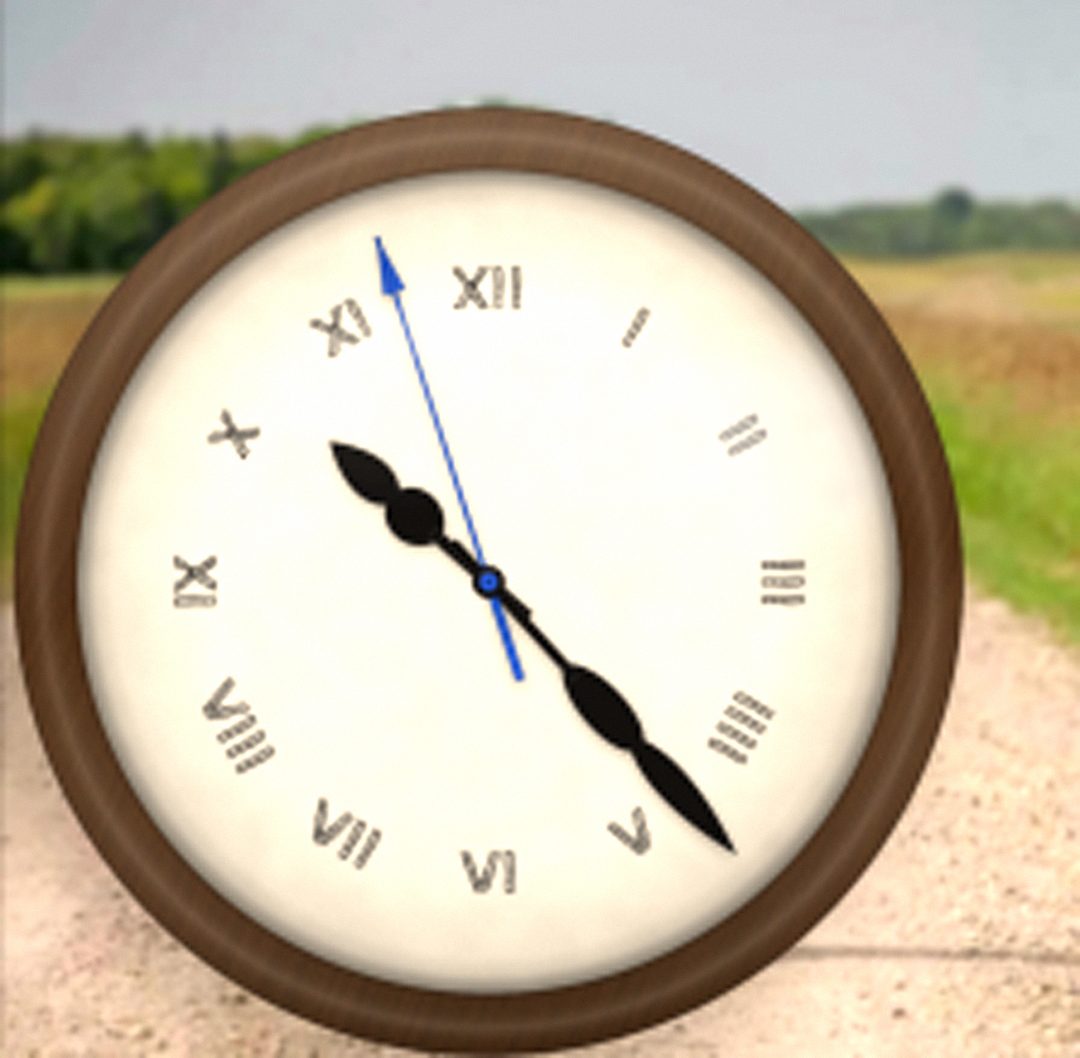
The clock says 10:22:57
